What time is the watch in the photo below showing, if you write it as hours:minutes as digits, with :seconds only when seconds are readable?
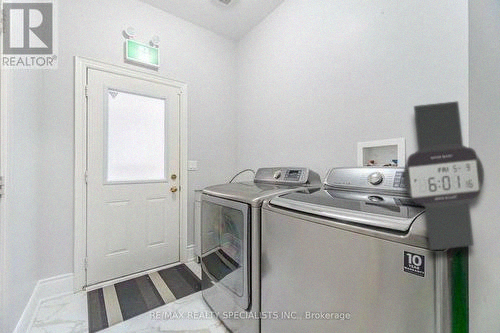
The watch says 6:01
